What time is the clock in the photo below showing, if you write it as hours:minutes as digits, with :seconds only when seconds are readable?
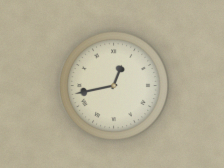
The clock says 12:43
